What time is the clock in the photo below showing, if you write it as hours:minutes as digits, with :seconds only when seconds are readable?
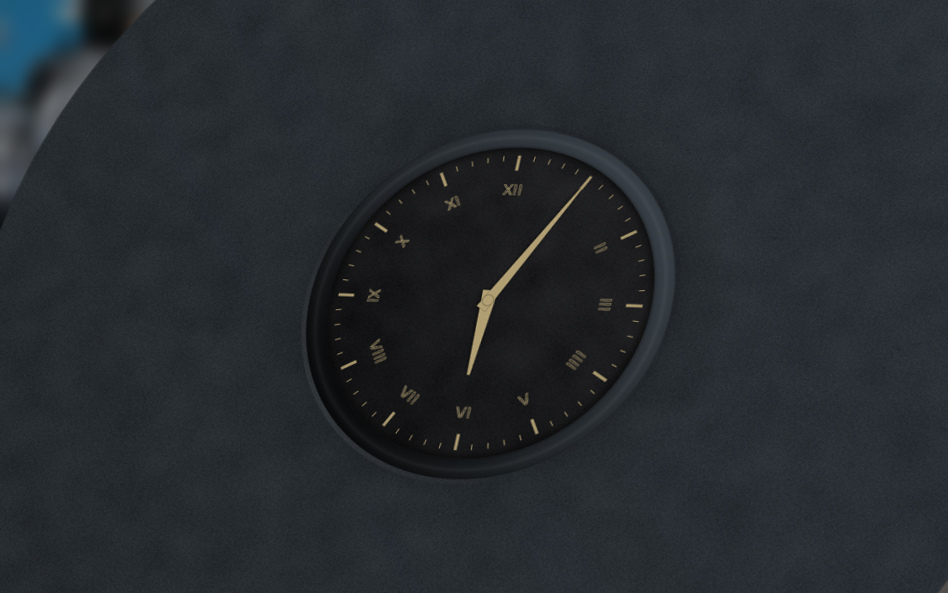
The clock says 6:05
